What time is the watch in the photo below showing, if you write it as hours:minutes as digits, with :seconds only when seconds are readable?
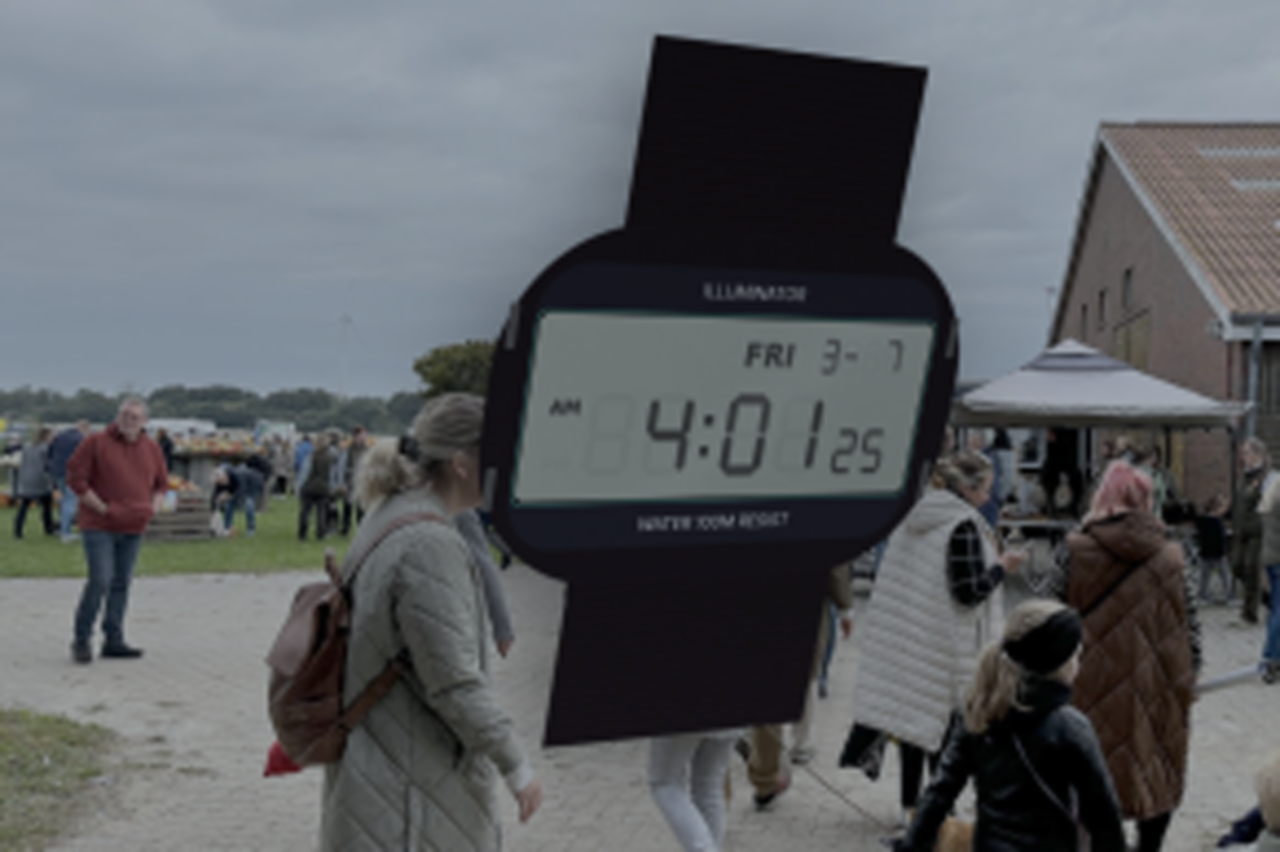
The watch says 4:01:25
